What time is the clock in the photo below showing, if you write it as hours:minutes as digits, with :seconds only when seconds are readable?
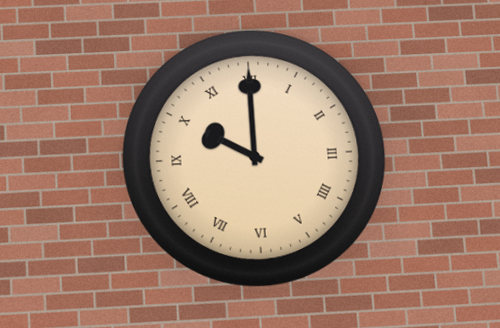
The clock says 10:00
